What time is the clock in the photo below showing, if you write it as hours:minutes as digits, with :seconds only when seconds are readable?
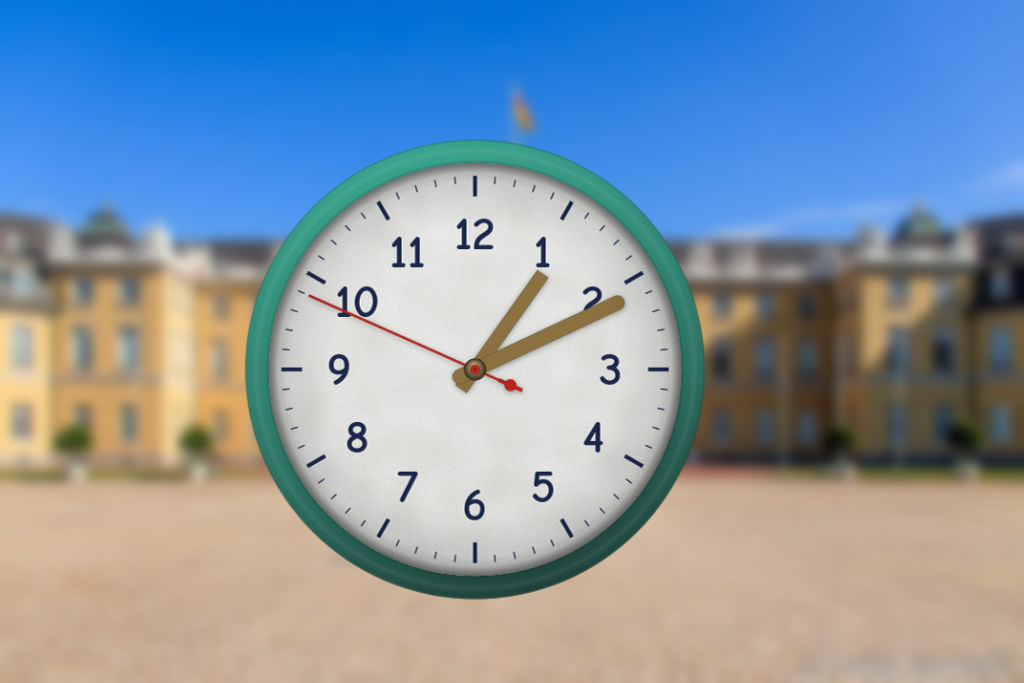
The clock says 1:10:49
